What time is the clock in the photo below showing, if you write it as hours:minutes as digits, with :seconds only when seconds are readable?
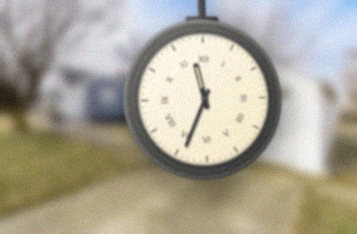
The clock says 11:34
